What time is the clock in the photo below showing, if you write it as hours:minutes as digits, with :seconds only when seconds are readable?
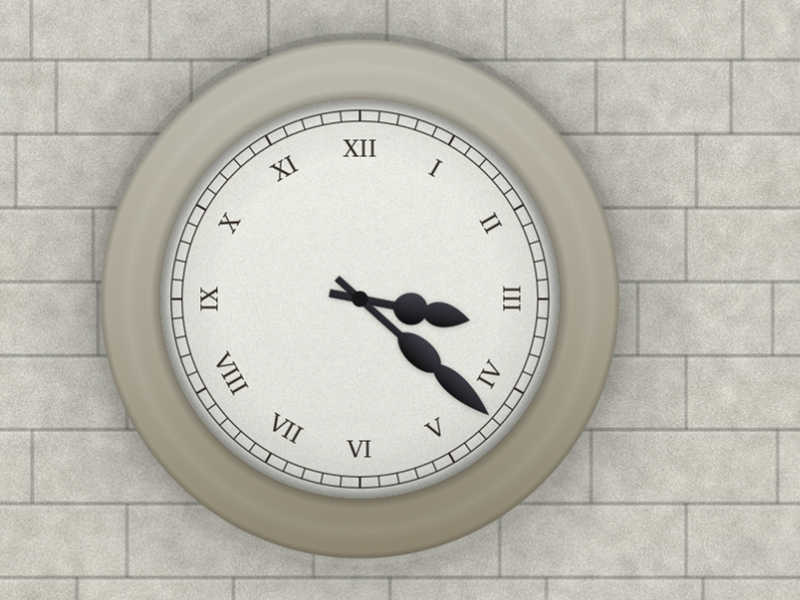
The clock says 3:22
